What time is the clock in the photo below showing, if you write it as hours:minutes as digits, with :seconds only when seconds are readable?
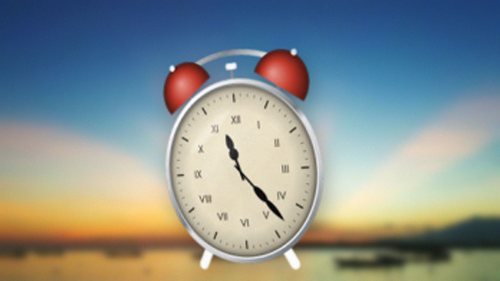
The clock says 11:23
